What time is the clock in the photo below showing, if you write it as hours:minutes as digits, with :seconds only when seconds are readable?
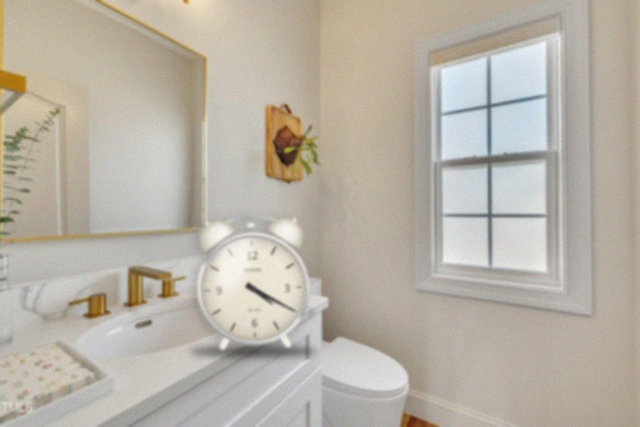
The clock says 4:20
